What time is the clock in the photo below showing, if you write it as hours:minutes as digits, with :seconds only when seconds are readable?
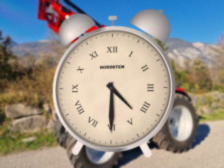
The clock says 4:30
